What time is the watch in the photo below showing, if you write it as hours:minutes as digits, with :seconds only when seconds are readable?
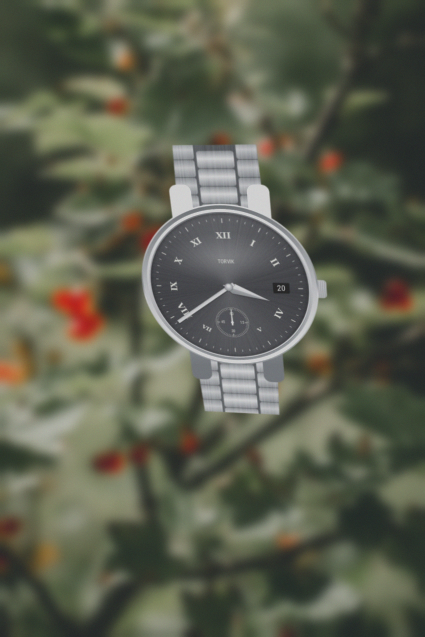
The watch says 3:39
